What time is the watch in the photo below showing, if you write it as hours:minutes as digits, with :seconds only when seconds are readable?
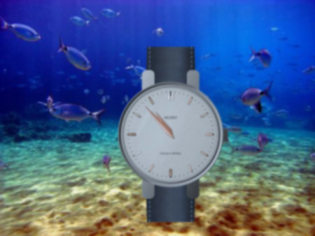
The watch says 10:53
